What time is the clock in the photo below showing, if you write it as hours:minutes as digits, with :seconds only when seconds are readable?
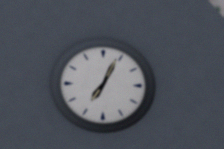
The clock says 7:04
